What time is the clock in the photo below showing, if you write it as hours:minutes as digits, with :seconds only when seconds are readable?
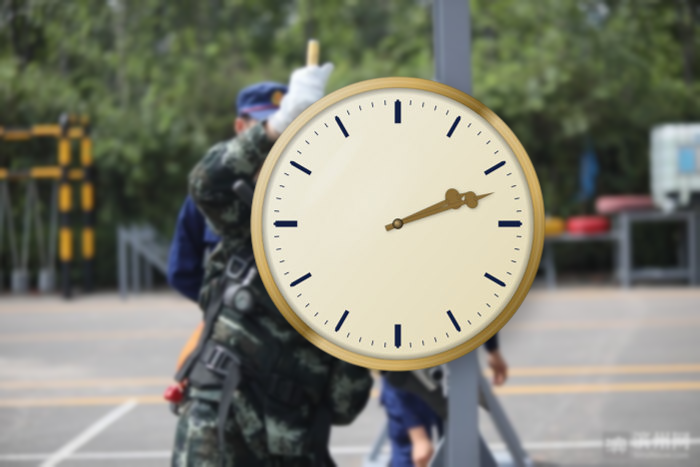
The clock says 2:12
